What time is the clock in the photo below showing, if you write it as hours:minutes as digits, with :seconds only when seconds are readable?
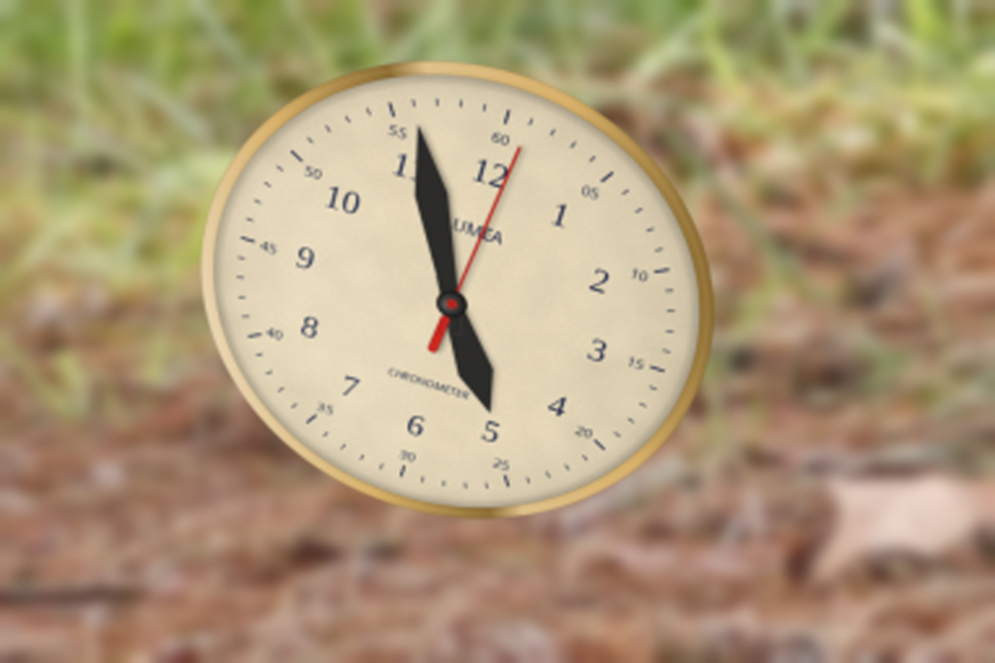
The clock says 4:56:01
